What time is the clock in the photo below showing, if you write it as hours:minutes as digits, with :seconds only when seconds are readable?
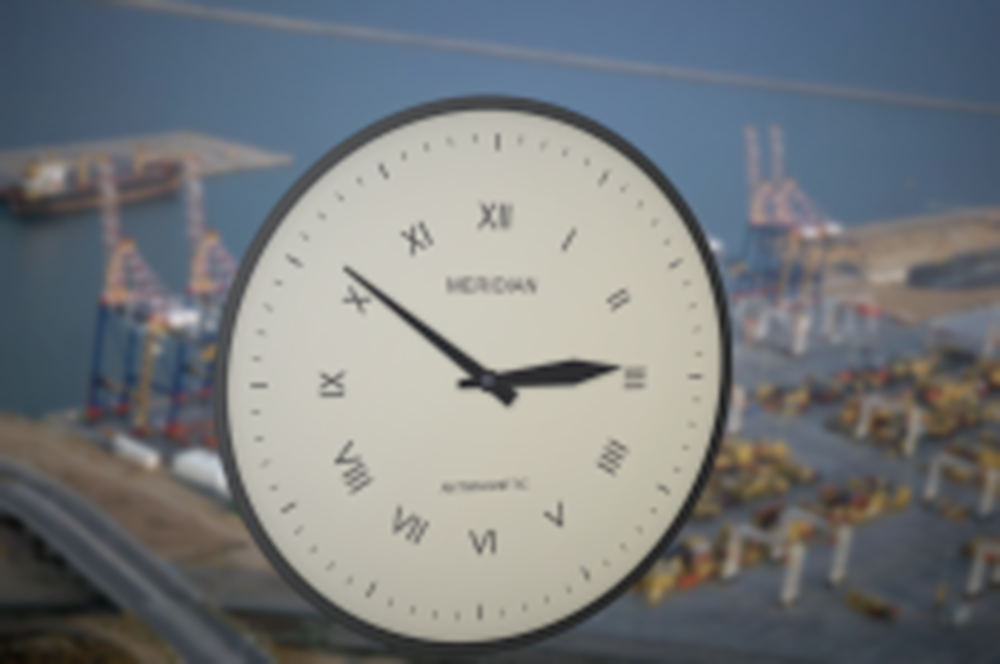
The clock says 2:51
